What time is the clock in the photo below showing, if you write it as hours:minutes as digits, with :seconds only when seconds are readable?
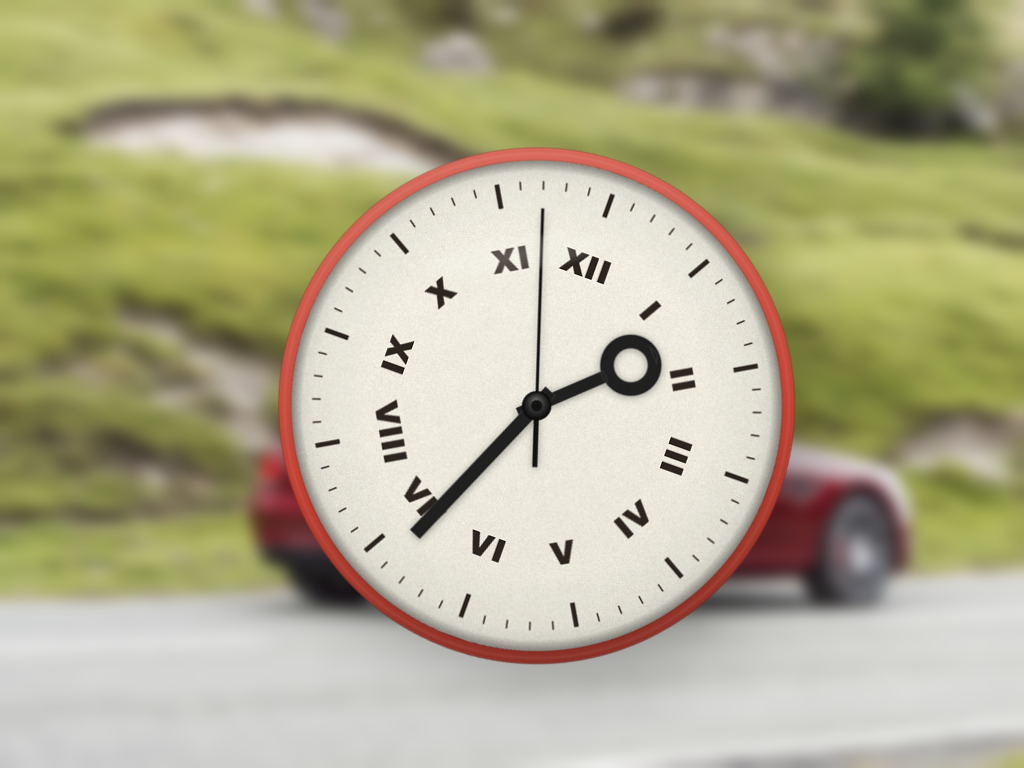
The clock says 1:33:57
